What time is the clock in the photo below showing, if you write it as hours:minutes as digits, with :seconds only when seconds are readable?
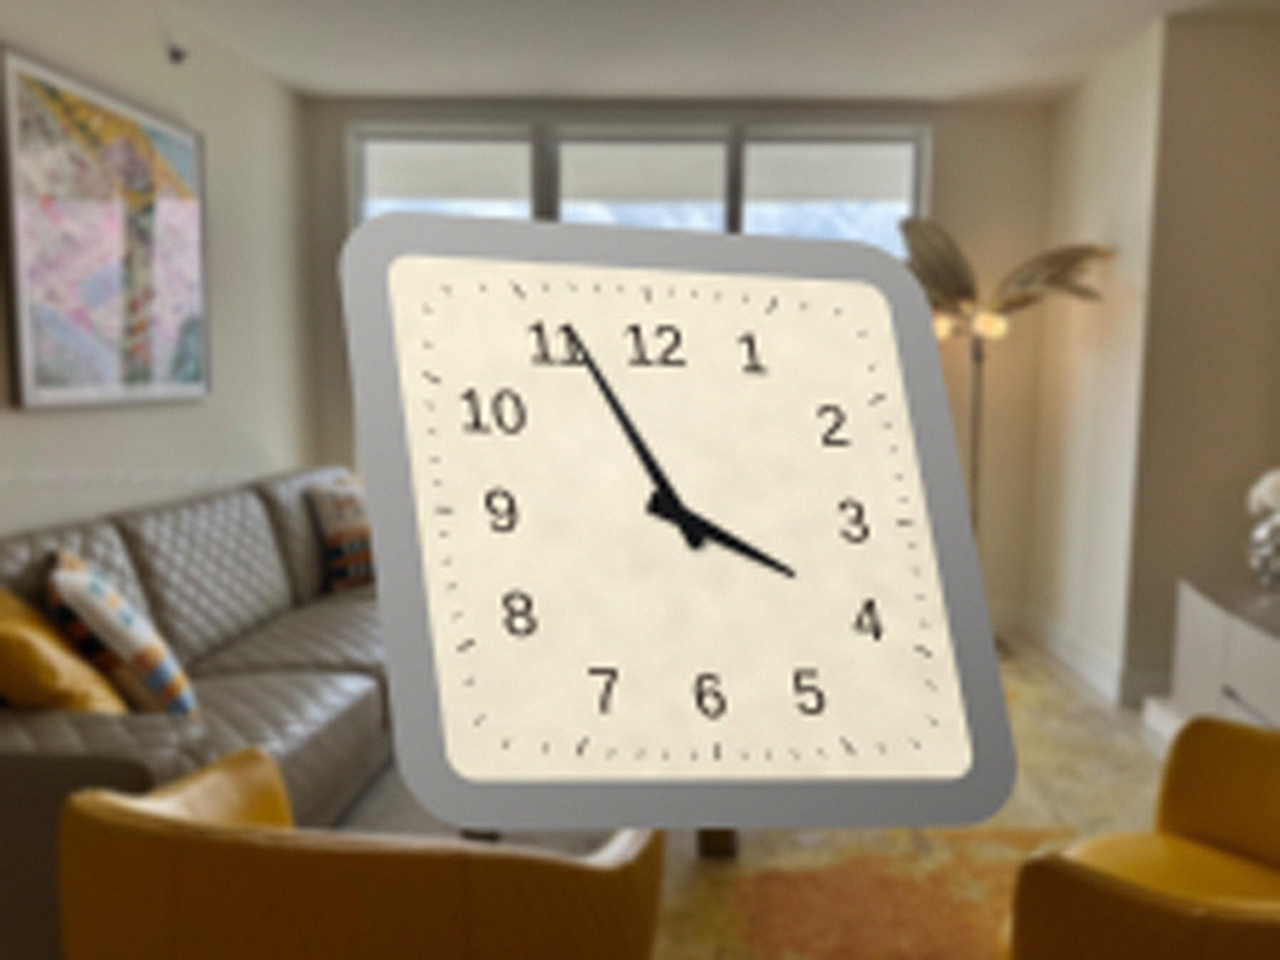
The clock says 3:56
